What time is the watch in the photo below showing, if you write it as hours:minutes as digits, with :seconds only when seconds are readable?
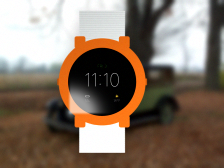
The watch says 11:10
